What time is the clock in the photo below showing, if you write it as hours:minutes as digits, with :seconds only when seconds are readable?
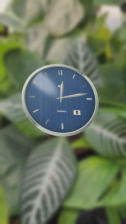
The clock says 12:13
